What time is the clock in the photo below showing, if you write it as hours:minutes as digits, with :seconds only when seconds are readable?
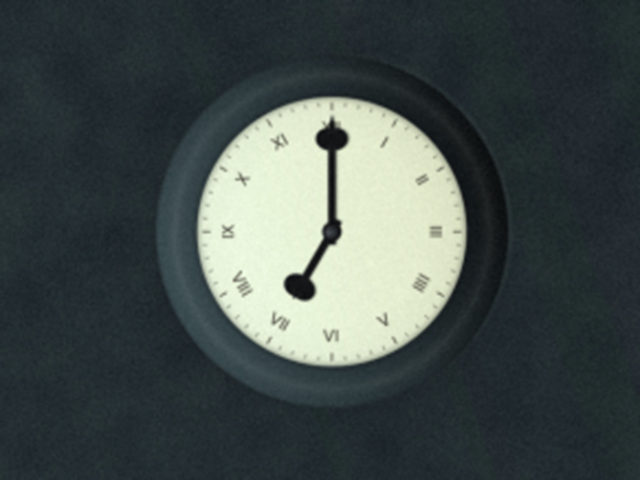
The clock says 7:00
